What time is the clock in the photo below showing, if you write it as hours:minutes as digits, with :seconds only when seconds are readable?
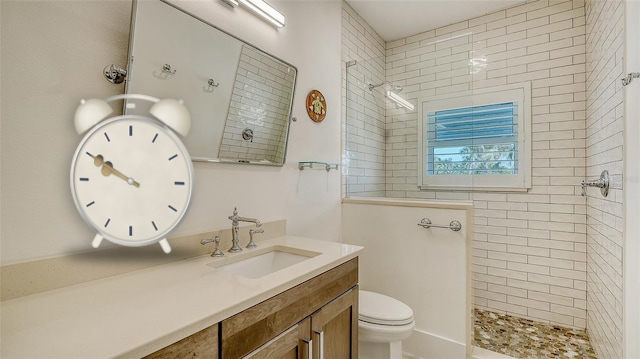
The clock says 9:50
